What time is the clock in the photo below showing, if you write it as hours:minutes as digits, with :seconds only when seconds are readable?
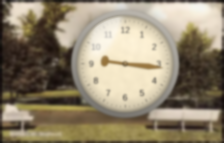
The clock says 9:16
